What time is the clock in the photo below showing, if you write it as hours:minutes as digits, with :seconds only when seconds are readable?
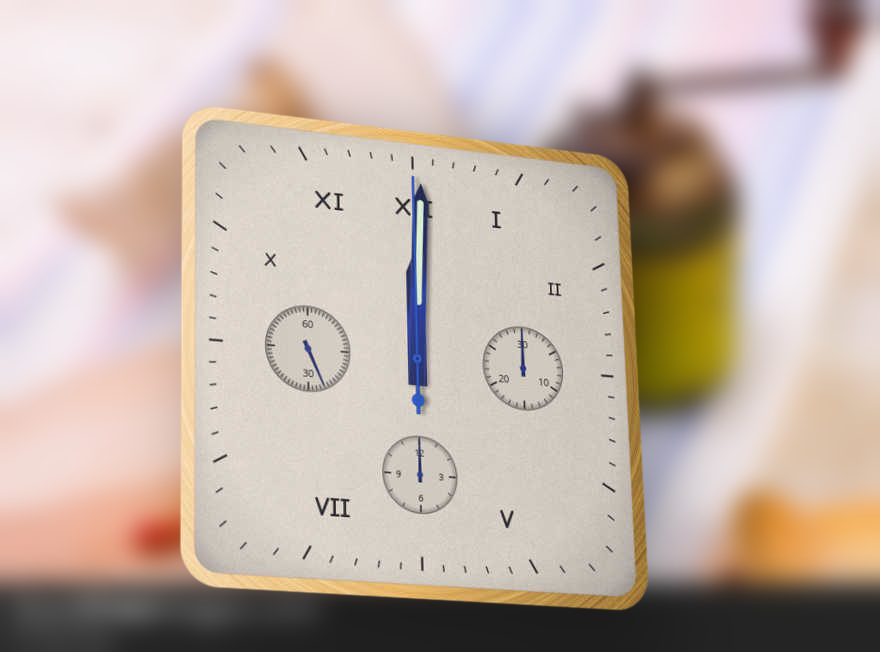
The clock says 12:00:26
